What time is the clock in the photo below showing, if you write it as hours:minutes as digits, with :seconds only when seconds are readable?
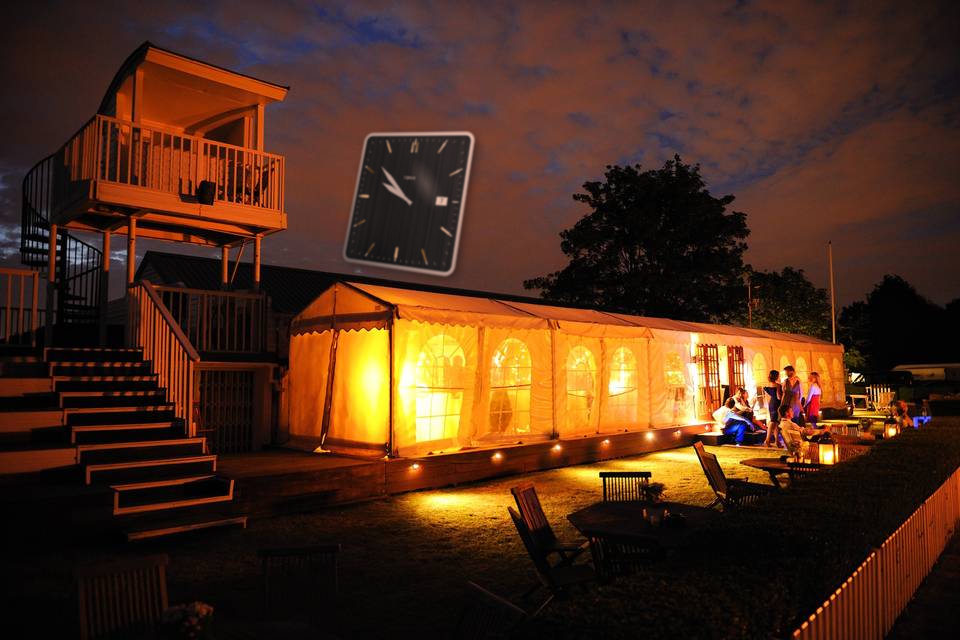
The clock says 9:52
